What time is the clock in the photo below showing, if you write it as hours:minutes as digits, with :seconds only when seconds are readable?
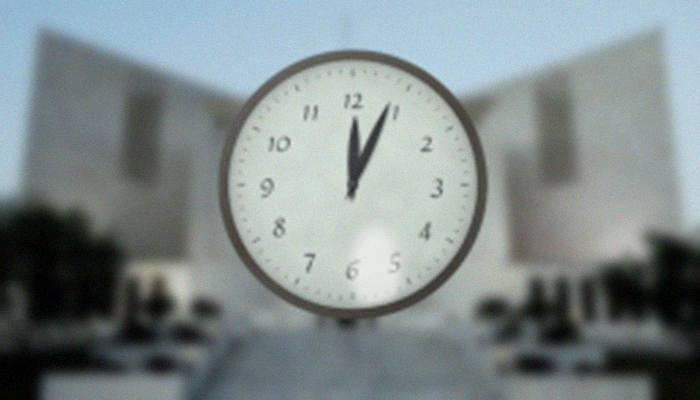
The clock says 12:04
